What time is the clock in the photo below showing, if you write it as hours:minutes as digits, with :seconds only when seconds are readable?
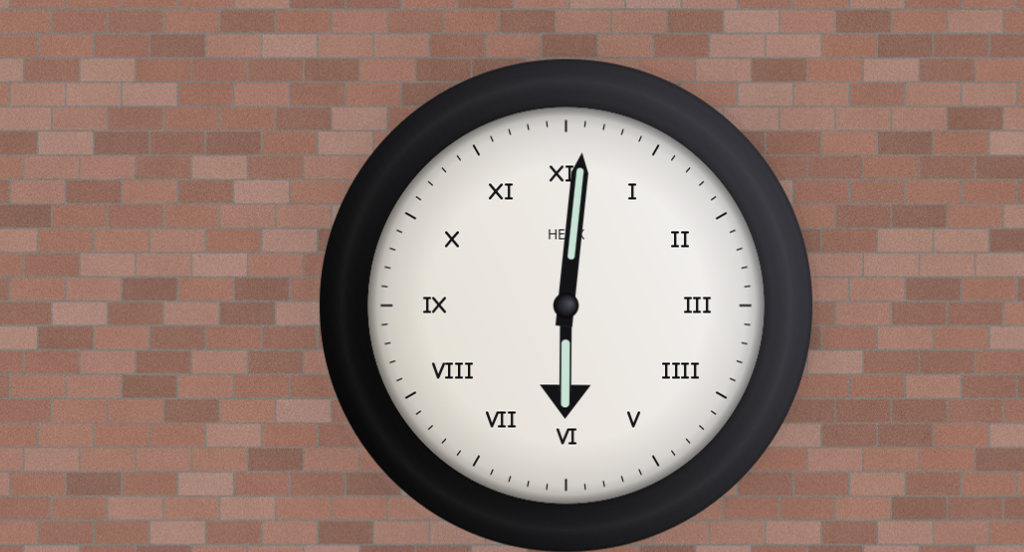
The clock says 6:01
